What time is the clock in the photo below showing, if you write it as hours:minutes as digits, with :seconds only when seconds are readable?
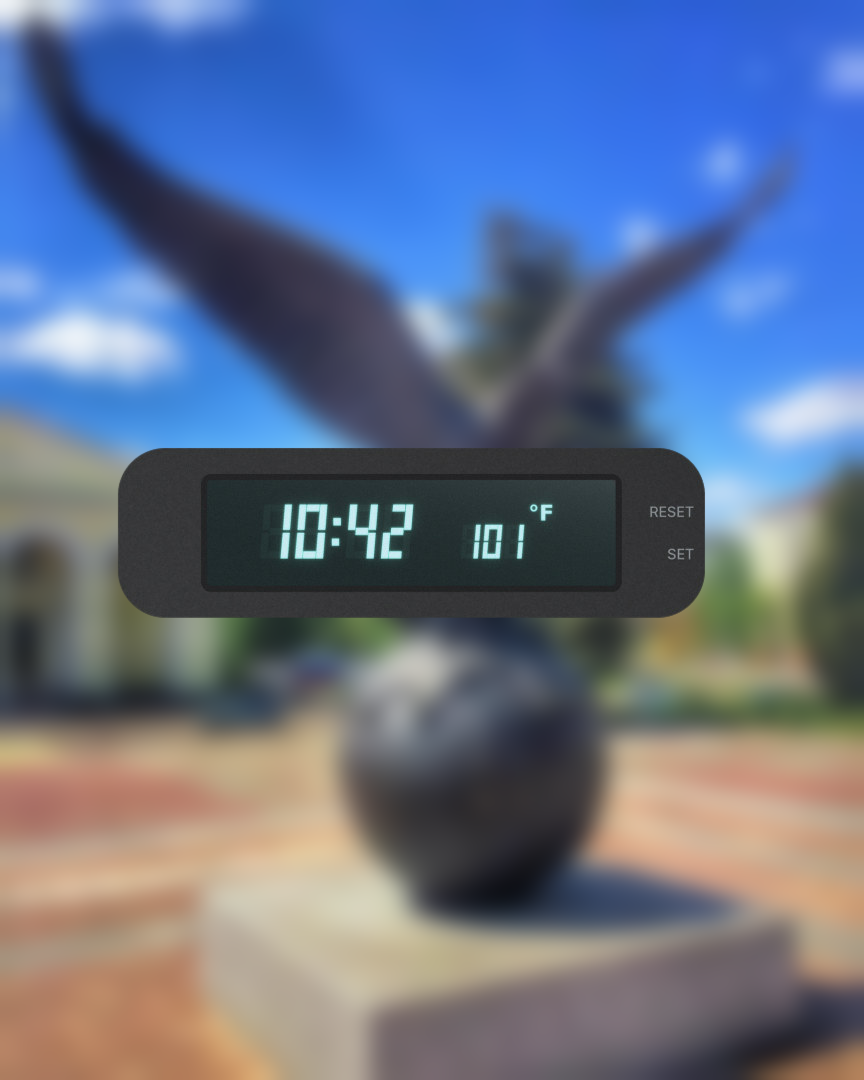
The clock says 10:42
